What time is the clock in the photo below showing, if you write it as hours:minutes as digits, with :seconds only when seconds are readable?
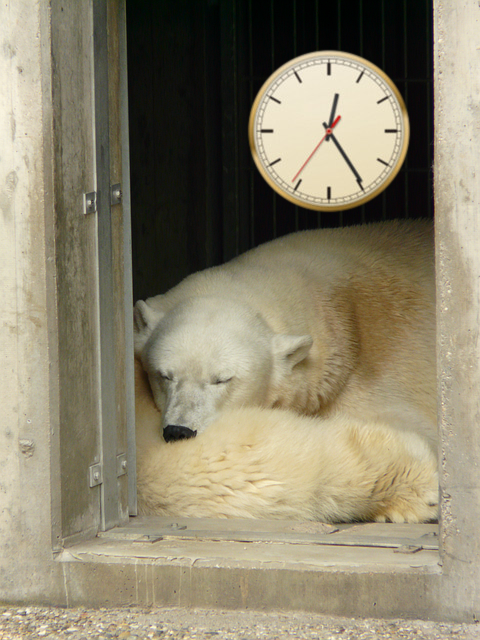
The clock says 12:24:36
